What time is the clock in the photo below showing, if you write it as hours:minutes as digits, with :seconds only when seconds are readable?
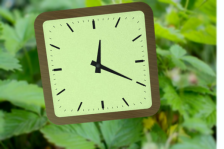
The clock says 12:20
